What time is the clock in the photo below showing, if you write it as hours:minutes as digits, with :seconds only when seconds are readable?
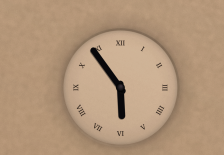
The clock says 5:54
